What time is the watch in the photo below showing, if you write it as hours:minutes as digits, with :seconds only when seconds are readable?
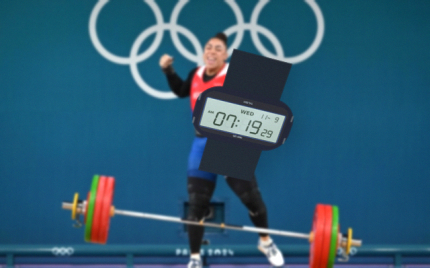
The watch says 7:19:29
